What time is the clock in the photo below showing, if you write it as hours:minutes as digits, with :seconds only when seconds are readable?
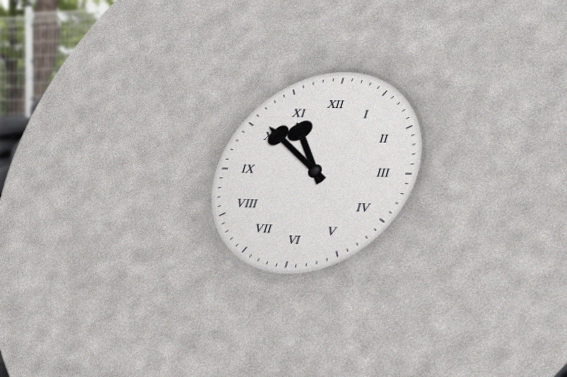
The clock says 10:51
